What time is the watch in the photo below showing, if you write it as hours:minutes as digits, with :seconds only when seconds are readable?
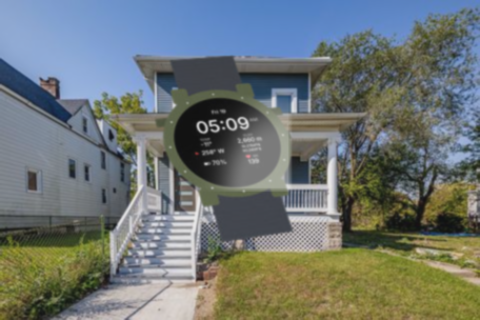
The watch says 5:09
